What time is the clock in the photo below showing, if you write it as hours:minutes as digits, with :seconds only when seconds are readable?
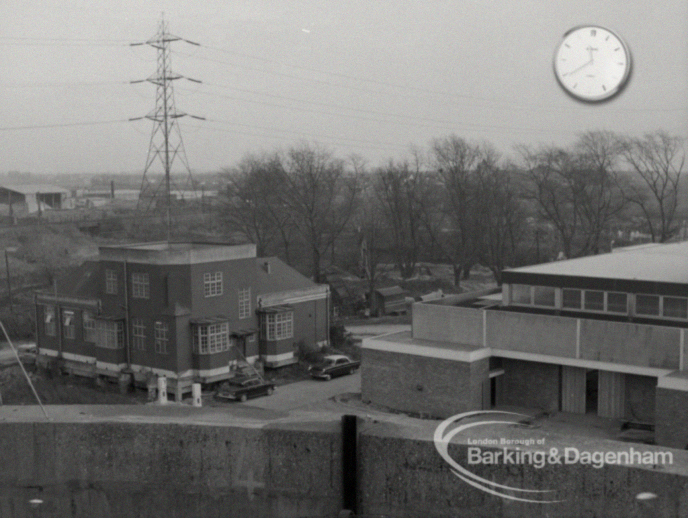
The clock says 11:39
